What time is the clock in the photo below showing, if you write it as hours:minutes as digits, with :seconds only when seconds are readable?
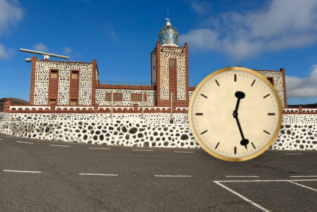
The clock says 12:27
